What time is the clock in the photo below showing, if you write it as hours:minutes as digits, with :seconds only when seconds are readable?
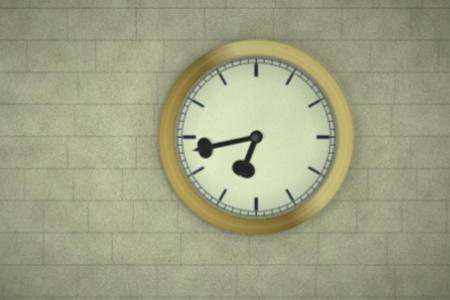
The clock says 6:43
